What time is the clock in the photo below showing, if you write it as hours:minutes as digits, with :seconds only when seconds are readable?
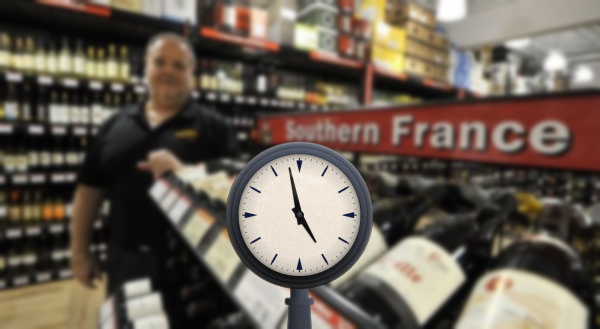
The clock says 4:58
